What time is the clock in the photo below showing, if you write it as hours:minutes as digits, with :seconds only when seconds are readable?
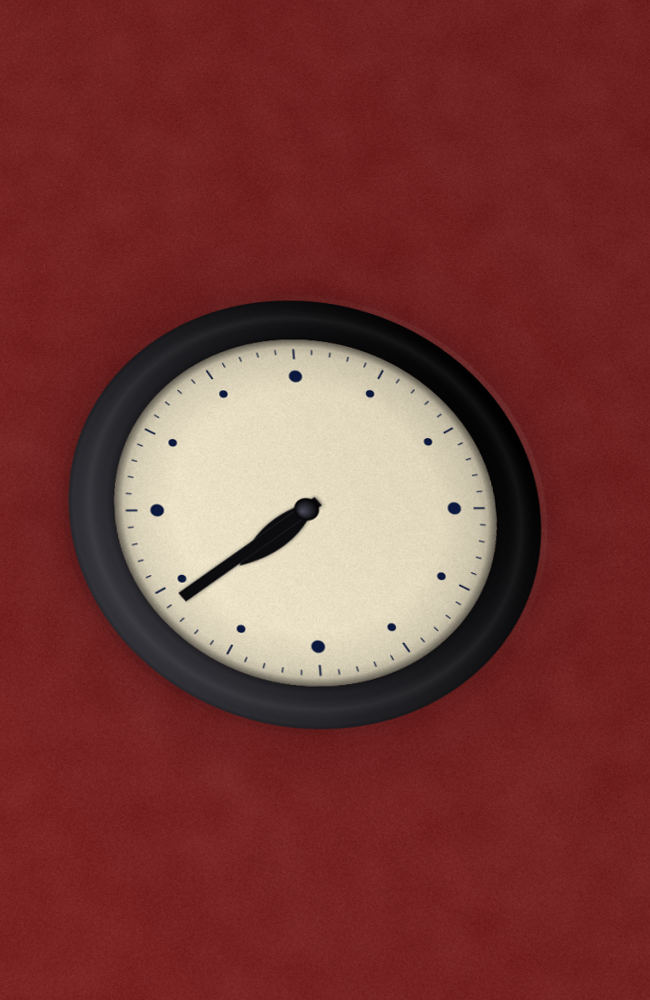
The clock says 7:39
